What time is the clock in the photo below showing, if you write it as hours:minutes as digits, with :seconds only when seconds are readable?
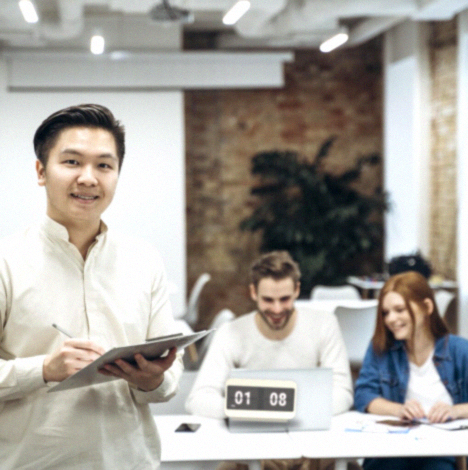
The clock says 1:08
